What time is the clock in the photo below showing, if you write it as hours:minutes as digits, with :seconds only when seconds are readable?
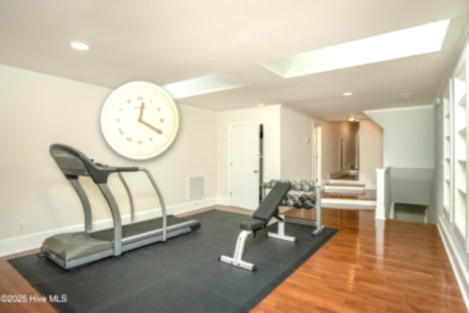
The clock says 12:20
